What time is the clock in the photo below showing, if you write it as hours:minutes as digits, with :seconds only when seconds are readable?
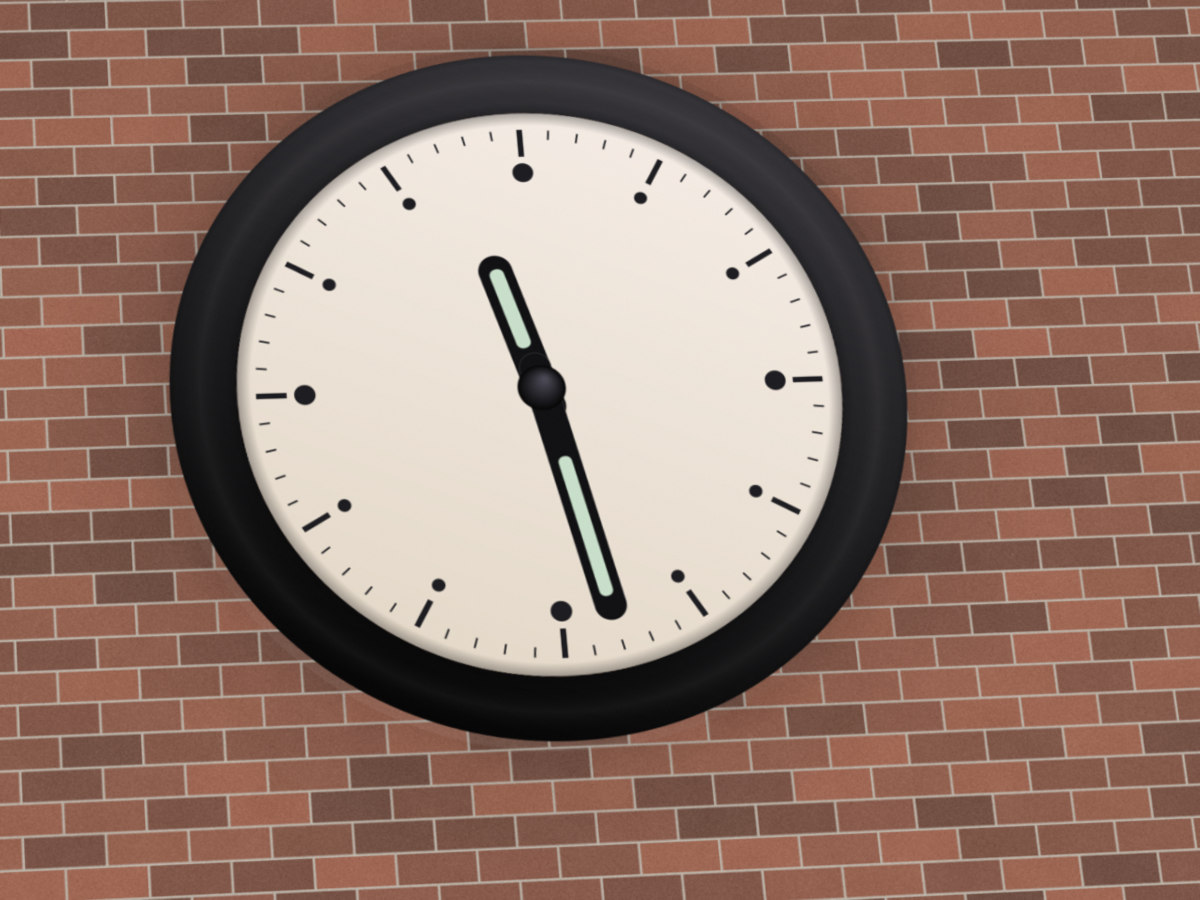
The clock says 11:28
